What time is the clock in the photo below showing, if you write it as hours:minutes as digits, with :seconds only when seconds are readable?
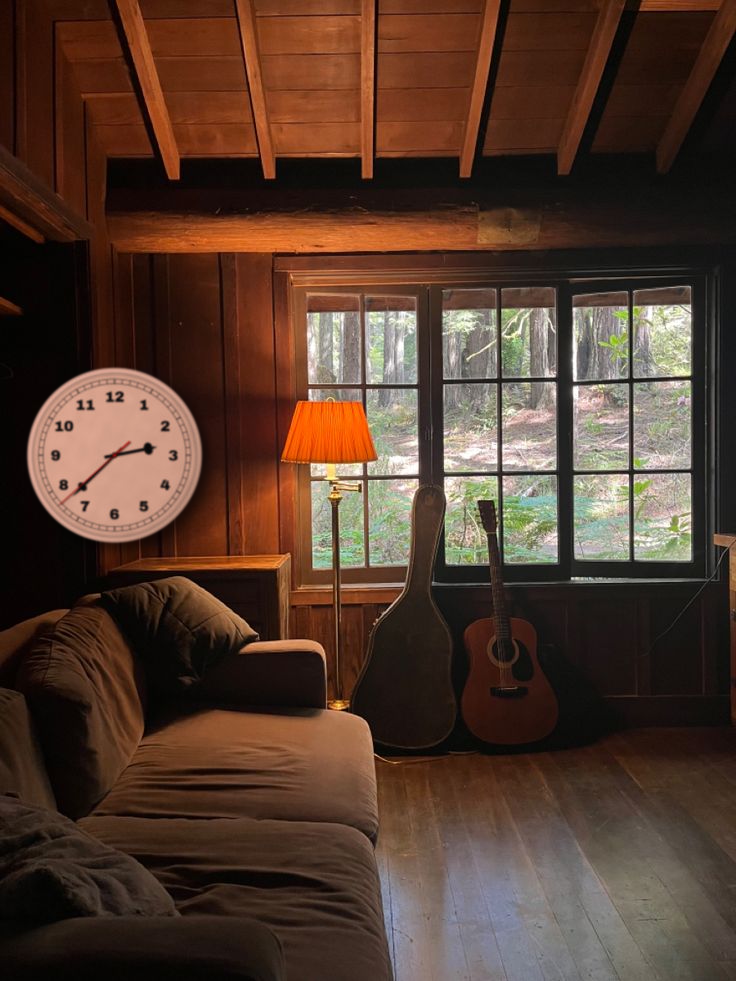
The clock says 2:37:38
